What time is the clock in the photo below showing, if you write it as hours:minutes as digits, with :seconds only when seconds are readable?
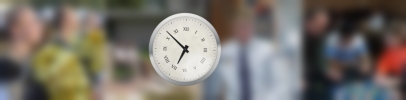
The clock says 6:52
